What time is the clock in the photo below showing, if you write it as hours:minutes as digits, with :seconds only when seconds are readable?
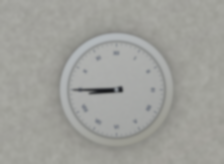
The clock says 8:45
